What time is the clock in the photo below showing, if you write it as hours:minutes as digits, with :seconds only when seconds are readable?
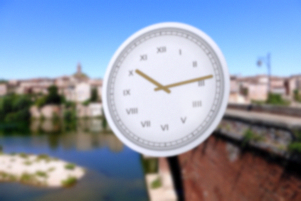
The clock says 10:14
